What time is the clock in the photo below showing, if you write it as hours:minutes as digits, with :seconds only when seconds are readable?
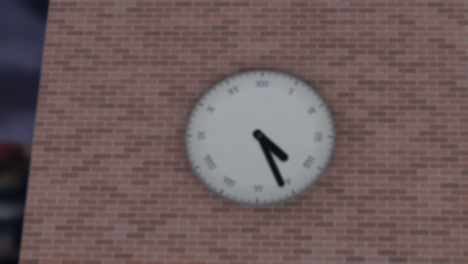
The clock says 4:26
